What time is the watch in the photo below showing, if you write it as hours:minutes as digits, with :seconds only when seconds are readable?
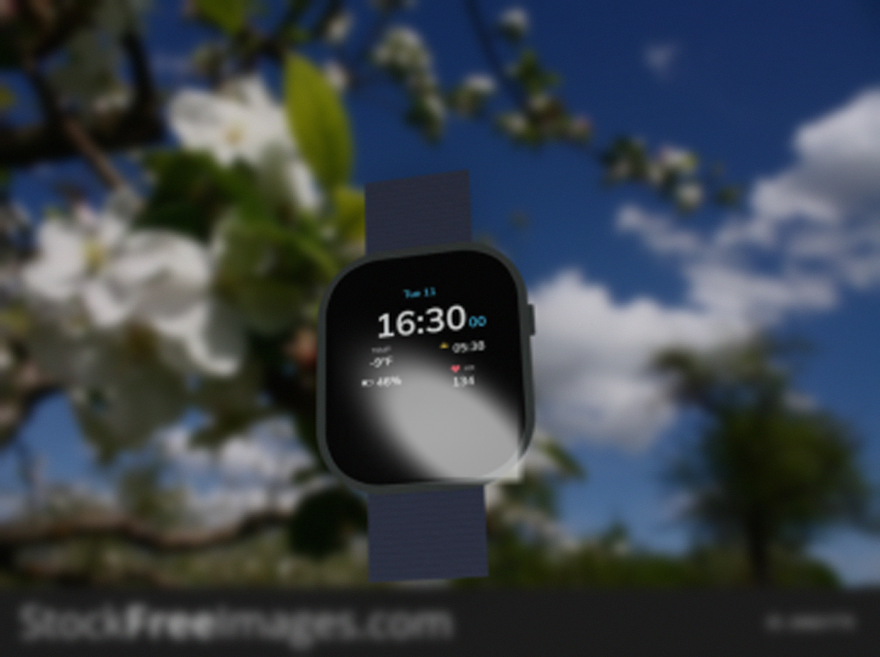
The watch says 16:30
